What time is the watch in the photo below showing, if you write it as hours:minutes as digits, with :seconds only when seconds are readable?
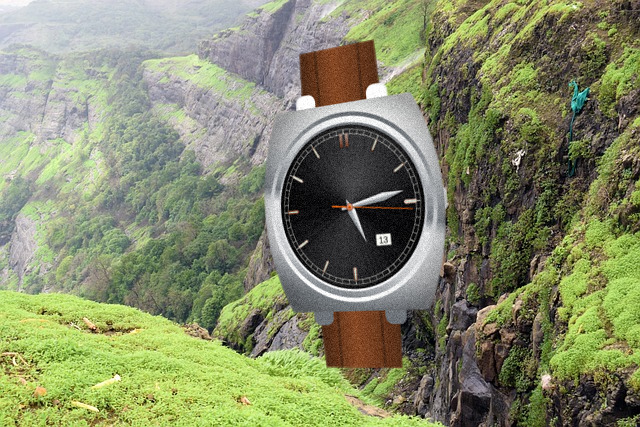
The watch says 5:13:16
